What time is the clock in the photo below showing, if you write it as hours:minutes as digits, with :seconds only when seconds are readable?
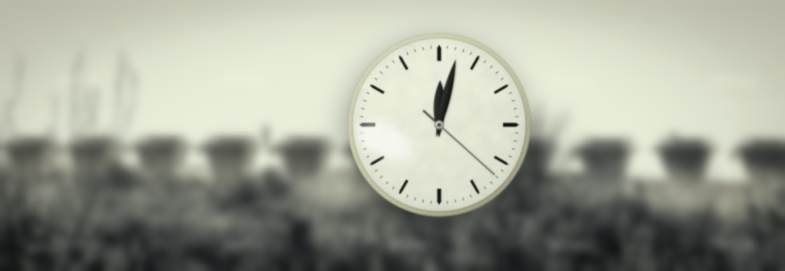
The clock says 12:02:22
